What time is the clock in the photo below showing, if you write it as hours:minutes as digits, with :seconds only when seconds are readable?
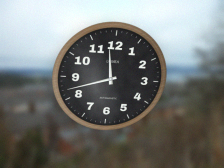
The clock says 11:42
